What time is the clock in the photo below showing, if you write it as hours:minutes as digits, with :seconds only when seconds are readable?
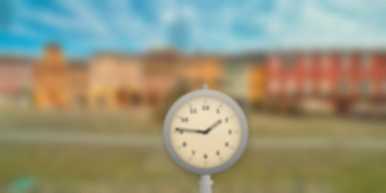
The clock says 1:46
